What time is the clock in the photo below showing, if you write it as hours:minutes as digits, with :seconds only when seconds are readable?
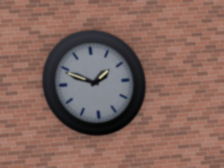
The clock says 1:49
